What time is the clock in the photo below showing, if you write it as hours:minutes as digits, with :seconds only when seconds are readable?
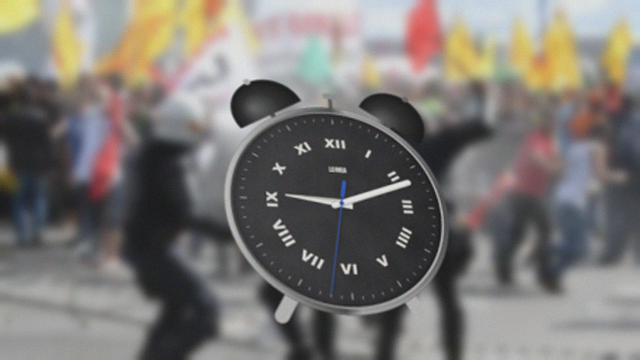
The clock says 9:11:32
